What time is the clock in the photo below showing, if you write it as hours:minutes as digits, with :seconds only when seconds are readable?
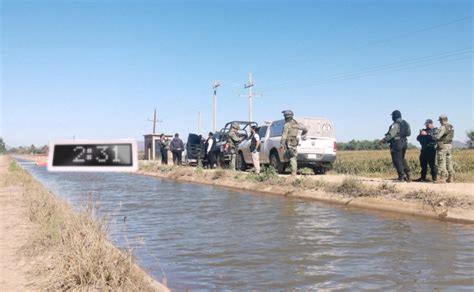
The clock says 2:31
